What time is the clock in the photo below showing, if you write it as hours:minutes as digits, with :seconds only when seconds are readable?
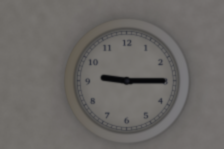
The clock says 9:15
